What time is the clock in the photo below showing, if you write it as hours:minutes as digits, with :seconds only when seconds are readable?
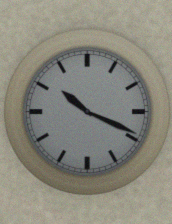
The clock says 10:19
